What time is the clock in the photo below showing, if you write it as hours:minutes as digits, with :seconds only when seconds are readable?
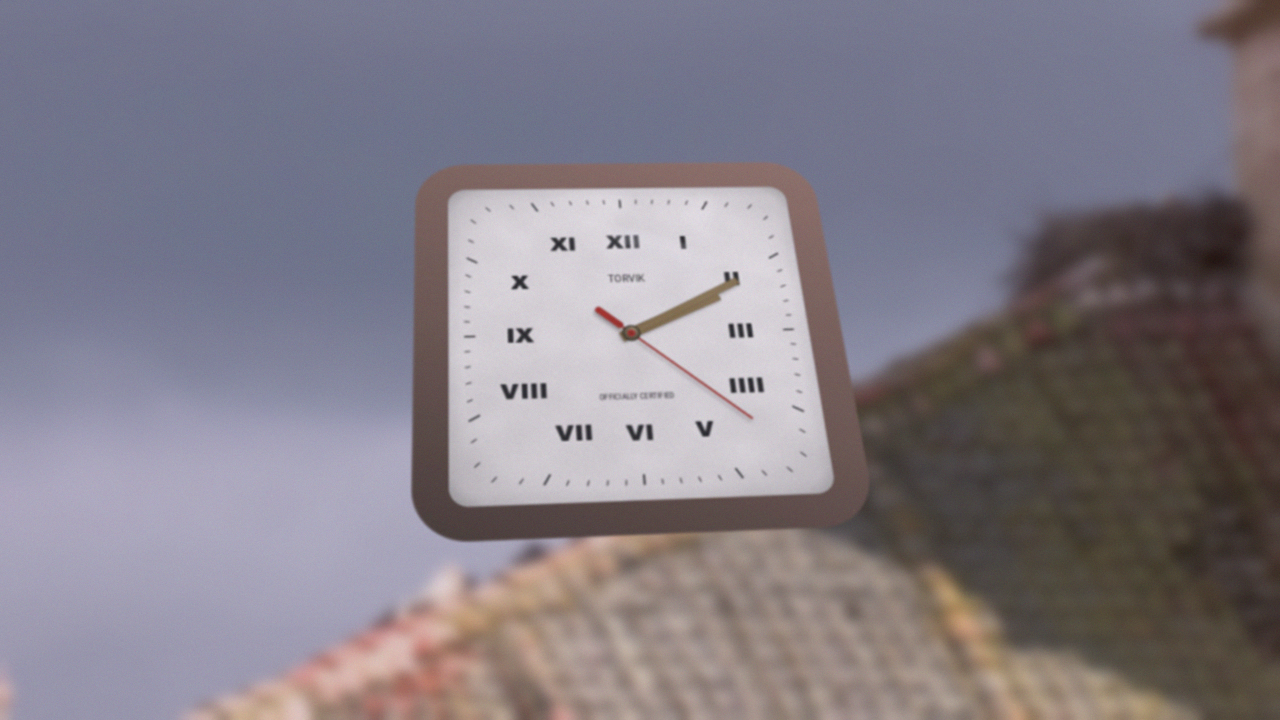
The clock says 2:10:22
